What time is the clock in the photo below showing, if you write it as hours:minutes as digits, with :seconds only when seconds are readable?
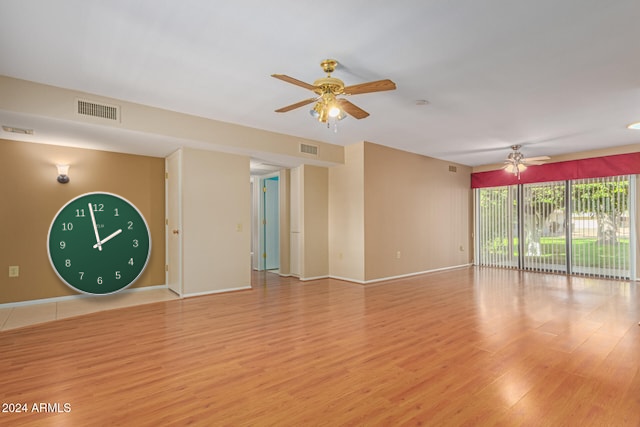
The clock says 1:58
